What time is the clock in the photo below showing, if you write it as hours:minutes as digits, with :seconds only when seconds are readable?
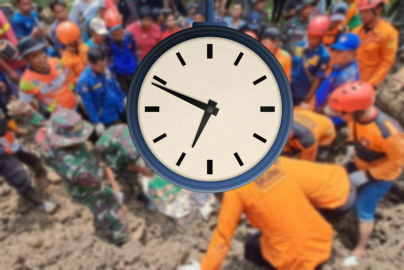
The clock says 6:49
